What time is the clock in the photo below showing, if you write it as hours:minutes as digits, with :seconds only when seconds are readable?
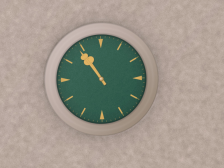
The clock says 10:54
